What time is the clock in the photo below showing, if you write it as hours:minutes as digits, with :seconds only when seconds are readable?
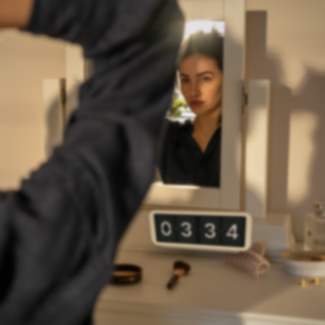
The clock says 3:34
